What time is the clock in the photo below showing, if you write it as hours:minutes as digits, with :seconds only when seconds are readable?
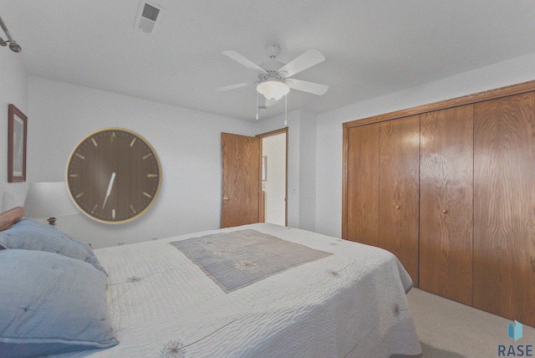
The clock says 6:33
